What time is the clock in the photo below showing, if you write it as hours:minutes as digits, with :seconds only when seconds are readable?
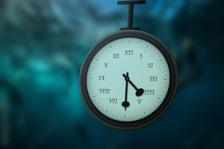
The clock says 4:30
